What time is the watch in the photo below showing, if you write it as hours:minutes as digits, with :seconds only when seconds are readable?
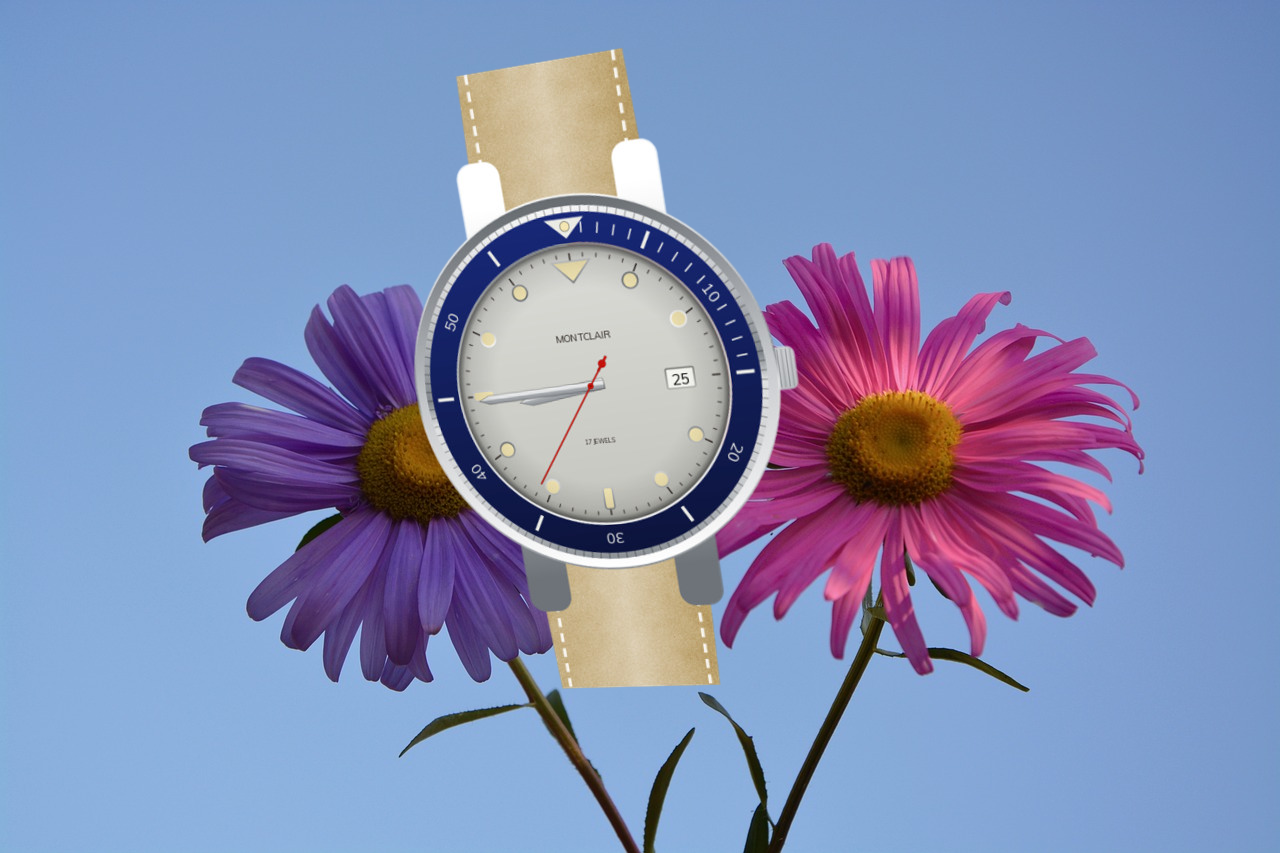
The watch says 8:44:36
